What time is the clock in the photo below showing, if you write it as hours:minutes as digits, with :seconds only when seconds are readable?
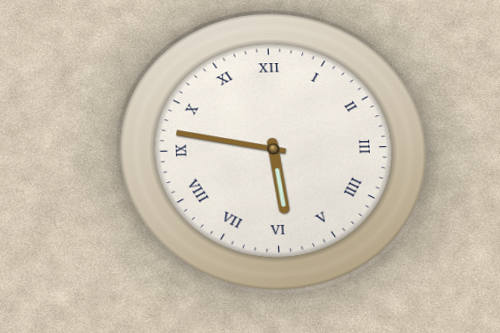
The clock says 5:47
